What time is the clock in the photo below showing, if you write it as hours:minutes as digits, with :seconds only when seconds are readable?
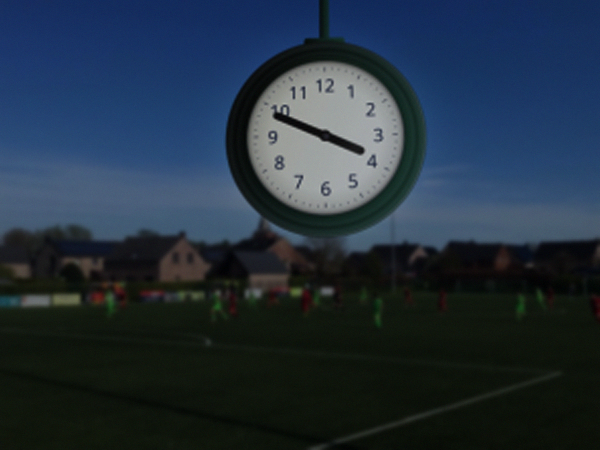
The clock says 3:49
